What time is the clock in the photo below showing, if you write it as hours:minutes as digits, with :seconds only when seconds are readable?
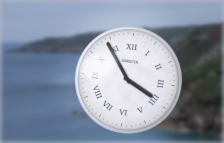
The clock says 3:54
